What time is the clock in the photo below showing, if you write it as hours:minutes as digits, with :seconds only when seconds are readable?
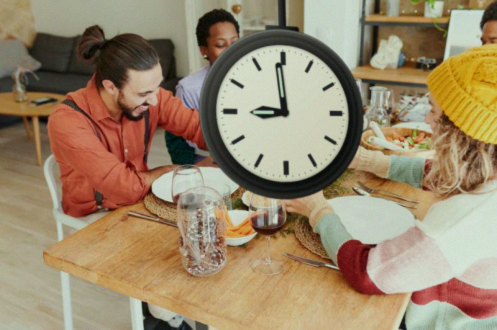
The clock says 8:59
